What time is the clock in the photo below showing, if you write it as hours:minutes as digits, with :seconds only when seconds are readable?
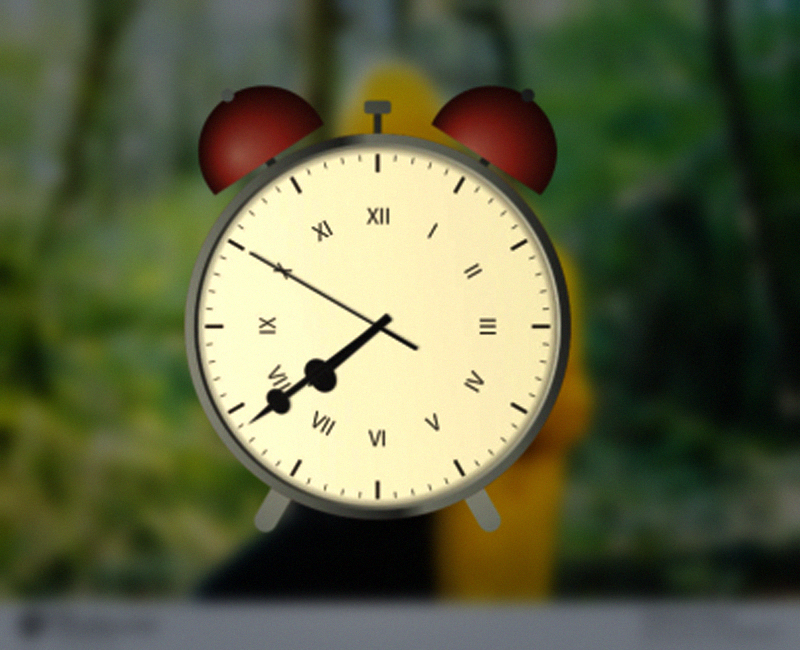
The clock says 7:38:50
